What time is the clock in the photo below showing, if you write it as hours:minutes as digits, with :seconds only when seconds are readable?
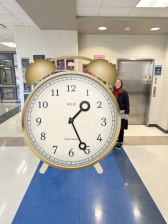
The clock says 1:26
